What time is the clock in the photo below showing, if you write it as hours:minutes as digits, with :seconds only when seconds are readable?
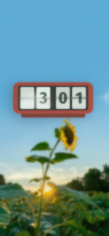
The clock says 3:01
